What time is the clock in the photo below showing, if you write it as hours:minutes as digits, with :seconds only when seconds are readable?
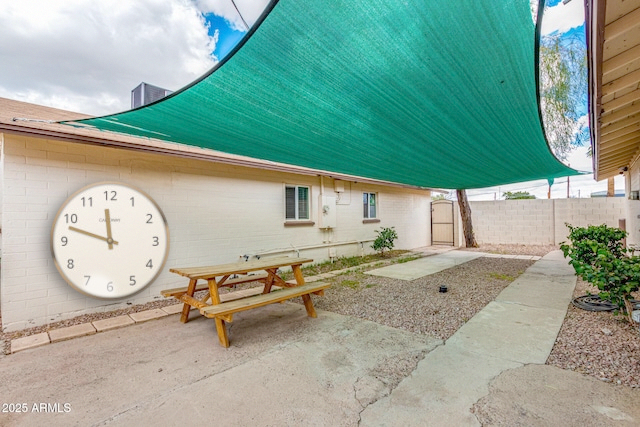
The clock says 11:48
